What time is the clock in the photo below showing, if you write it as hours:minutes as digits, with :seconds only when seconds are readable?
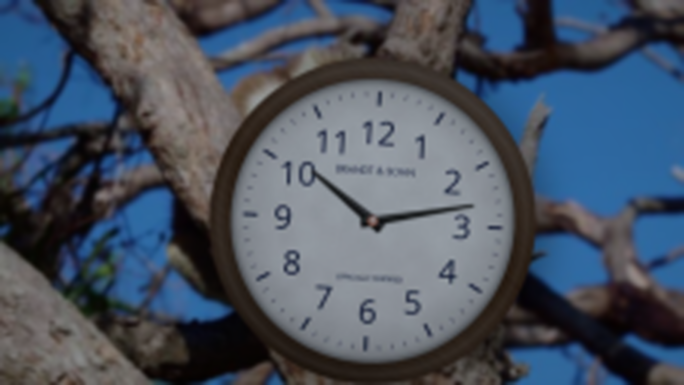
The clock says 10:13
